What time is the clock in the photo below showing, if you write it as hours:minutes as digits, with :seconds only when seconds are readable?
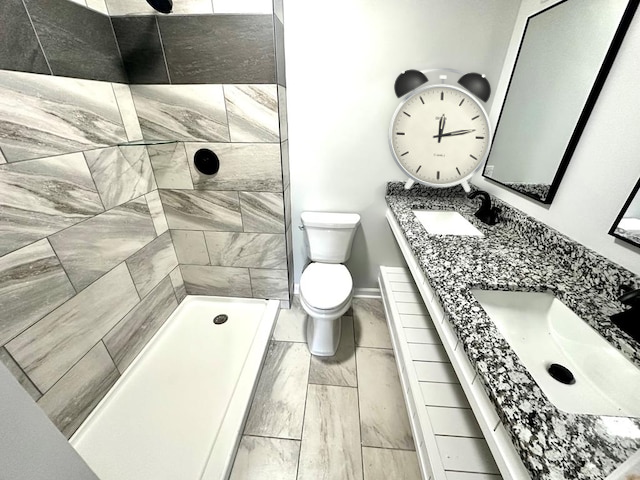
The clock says 12:13
